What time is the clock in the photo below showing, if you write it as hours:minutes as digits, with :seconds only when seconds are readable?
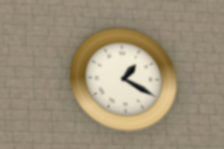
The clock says 1:20
